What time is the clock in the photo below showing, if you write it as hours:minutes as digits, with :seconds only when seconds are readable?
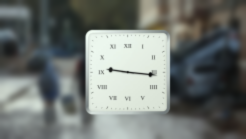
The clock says 9:16
